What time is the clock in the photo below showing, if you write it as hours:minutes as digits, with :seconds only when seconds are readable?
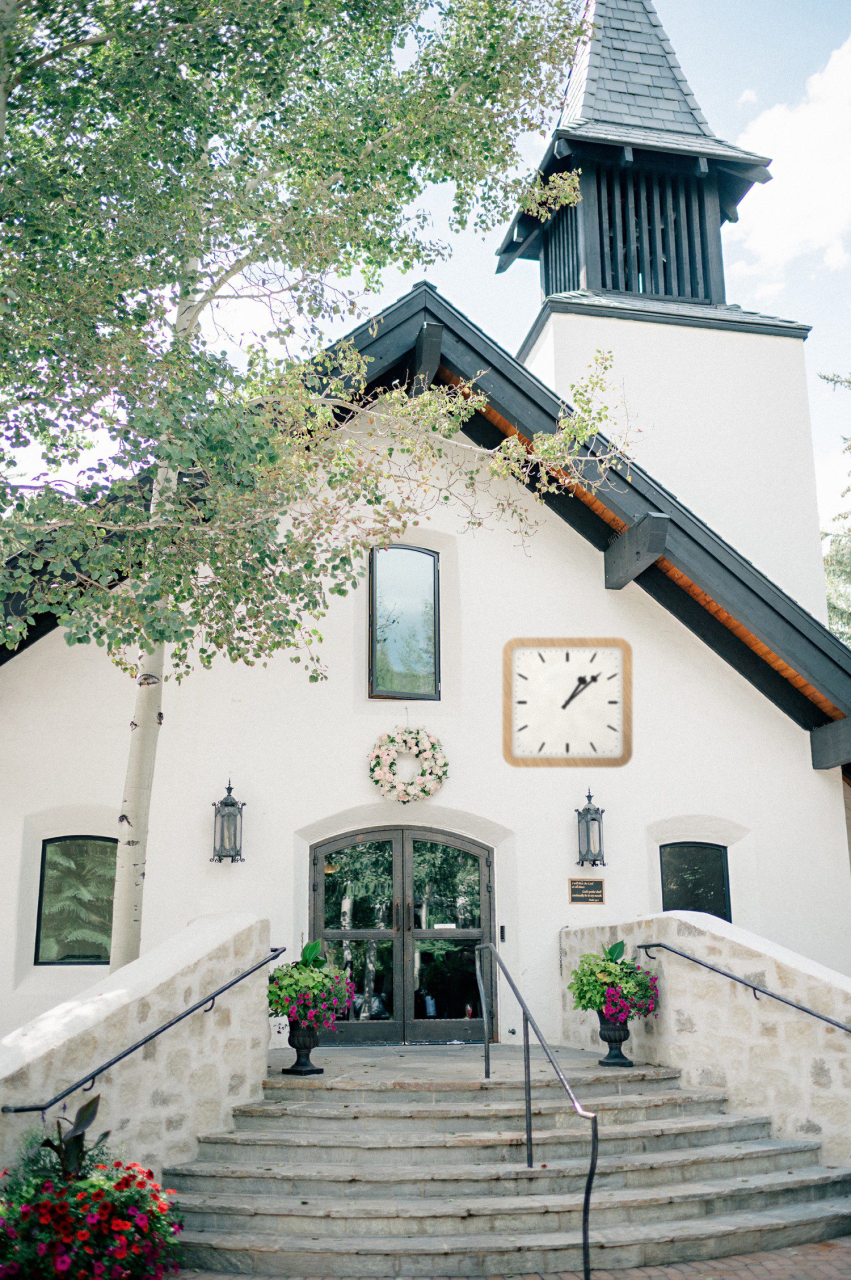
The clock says 1:08
